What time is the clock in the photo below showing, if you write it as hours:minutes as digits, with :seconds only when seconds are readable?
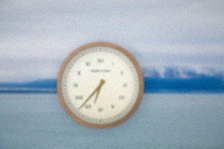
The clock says 6:37
